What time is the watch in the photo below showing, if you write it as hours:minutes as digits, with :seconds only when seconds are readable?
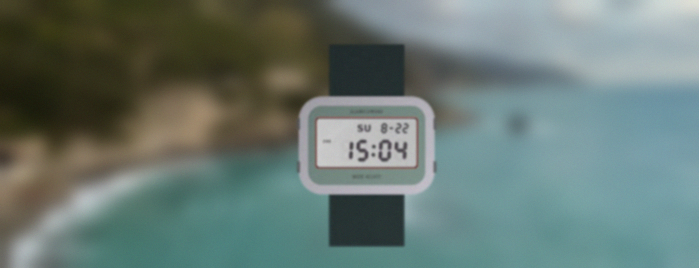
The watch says 15:04
